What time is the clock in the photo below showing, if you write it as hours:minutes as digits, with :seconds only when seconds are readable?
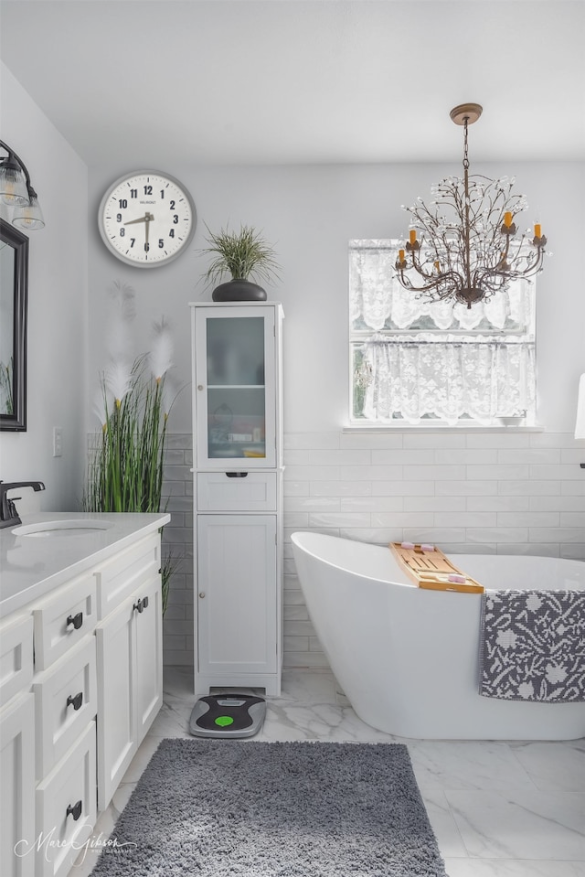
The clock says 8:30
